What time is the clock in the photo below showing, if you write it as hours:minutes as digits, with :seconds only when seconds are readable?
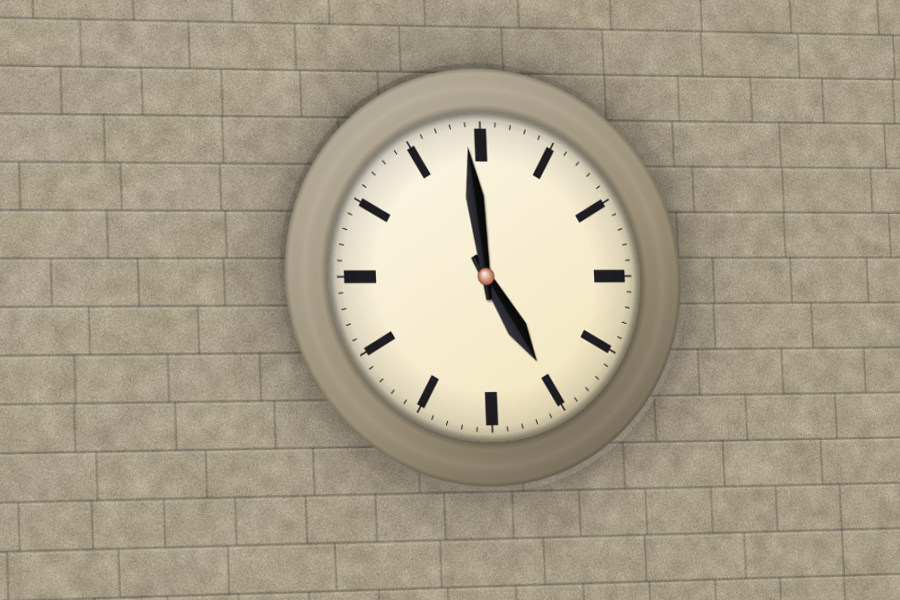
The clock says 4:59
